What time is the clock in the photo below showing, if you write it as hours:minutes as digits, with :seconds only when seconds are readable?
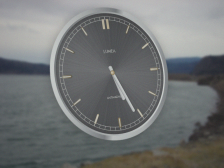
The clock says 5:26
